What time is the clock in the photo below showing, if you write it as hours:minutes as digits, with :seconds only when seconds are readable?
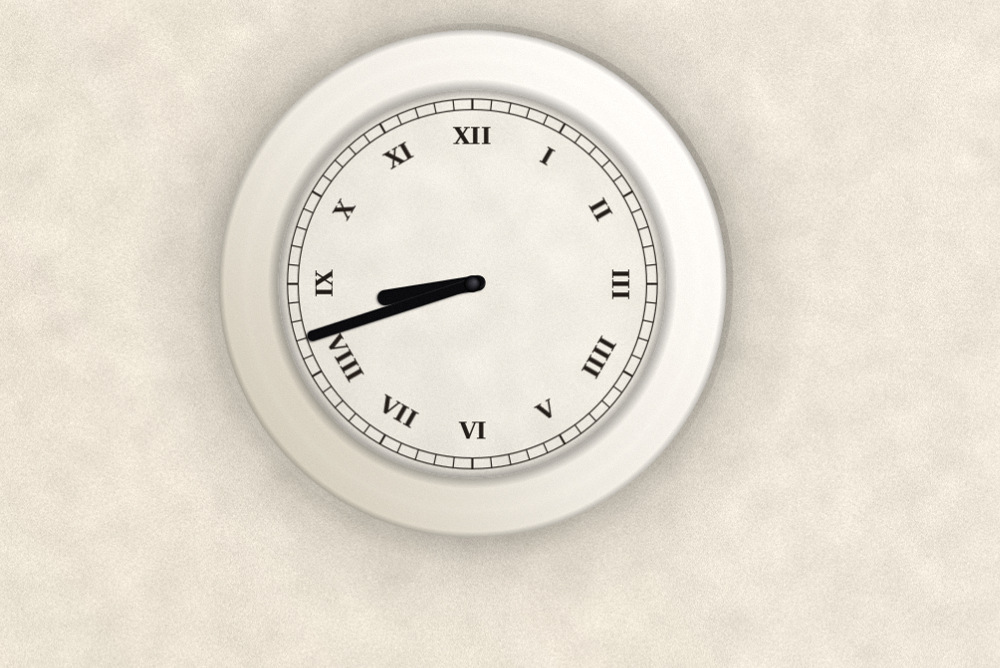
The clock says 8:42
